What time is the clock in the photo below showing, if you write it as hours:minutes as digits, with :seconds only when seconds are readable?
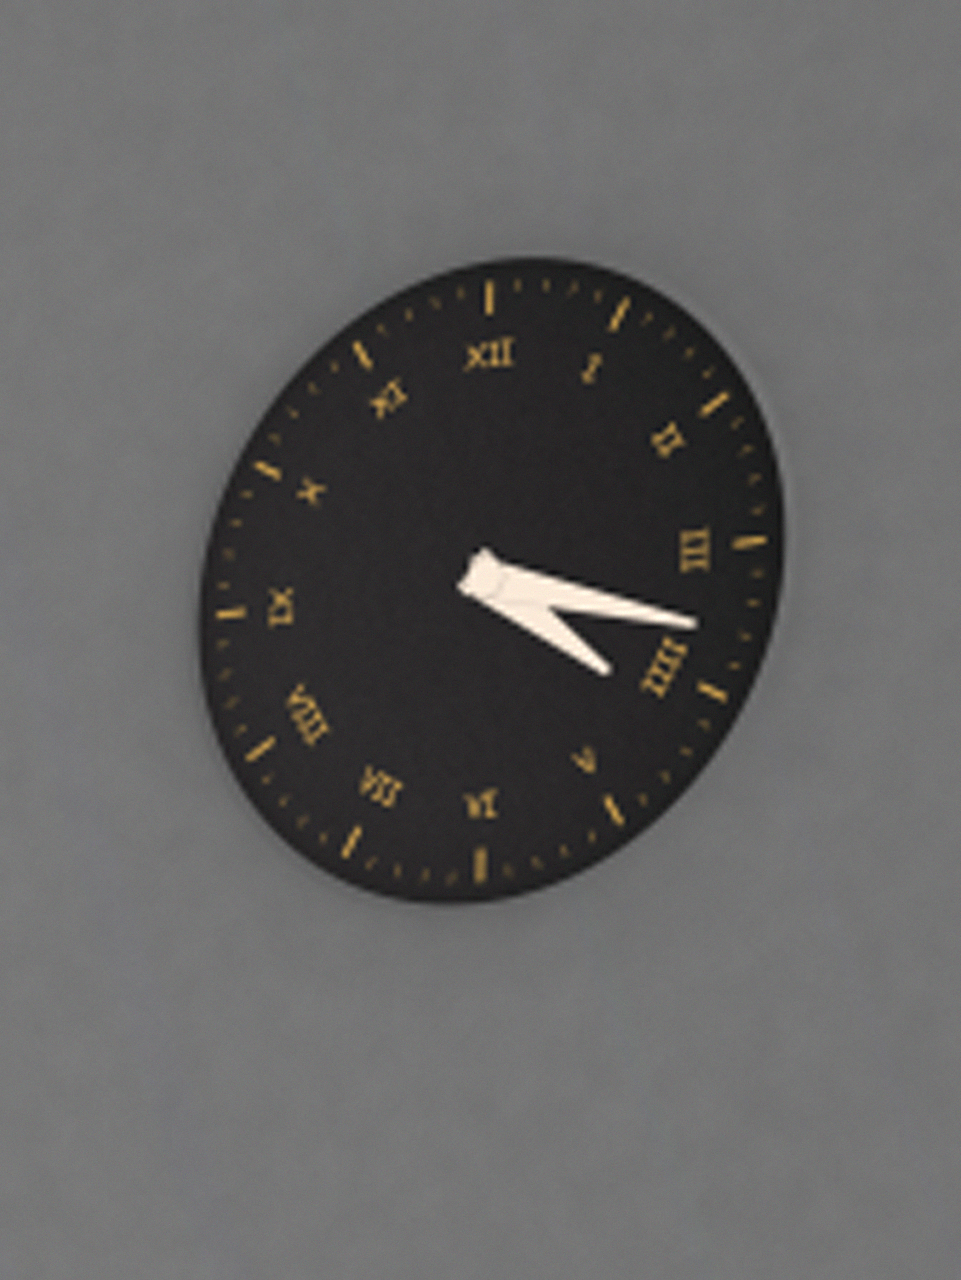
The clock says 4:18
